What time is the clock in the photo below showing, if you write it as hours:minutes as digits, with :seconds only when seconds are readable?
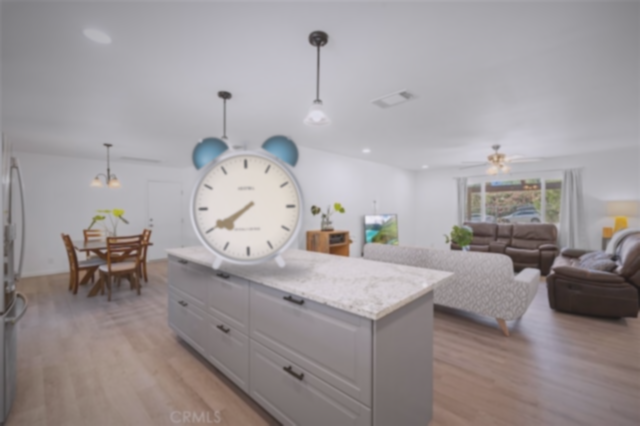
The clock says 7:40
